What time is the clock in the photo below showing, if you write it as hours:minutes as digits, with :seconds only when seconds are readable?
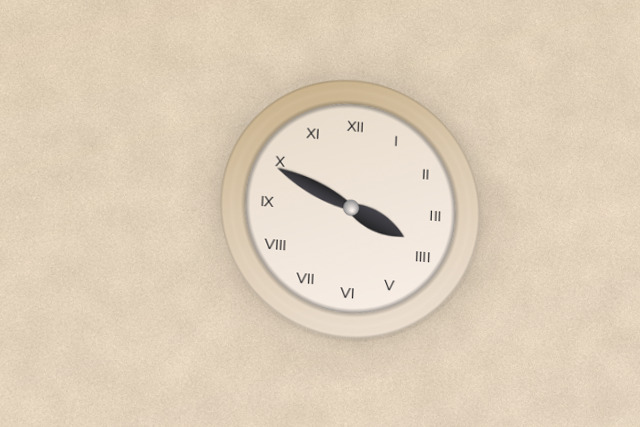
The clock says 3:49
